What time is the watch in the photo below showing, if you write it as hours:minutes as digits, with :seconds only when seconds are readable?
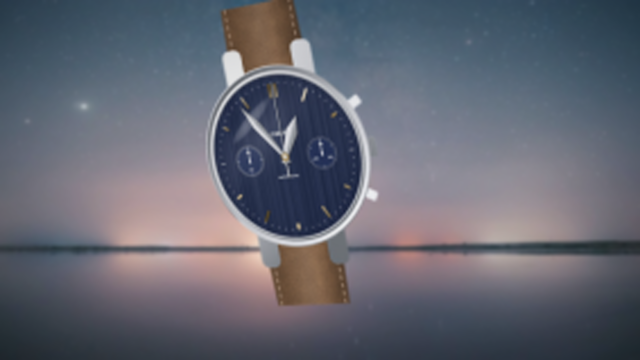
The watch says 12:54
